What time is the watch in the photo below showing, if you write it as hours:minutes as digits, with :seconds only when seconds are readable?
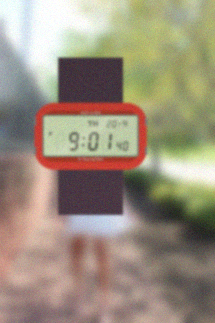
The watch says 9:01
